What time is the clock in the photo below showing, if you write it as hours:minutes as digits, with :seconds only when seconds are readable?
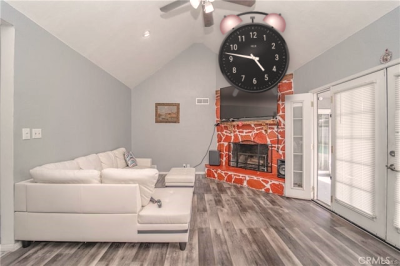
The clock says 4:47
